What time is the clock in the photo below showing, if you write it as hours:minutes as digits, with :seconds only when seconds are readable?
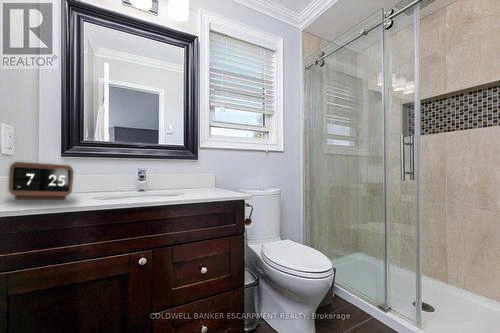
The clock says 7:25
